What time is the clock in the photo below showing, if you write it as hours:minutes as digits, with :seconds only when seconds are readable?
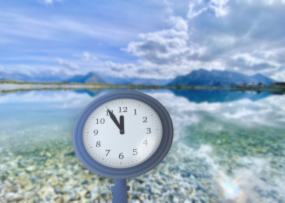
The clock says 11:55
